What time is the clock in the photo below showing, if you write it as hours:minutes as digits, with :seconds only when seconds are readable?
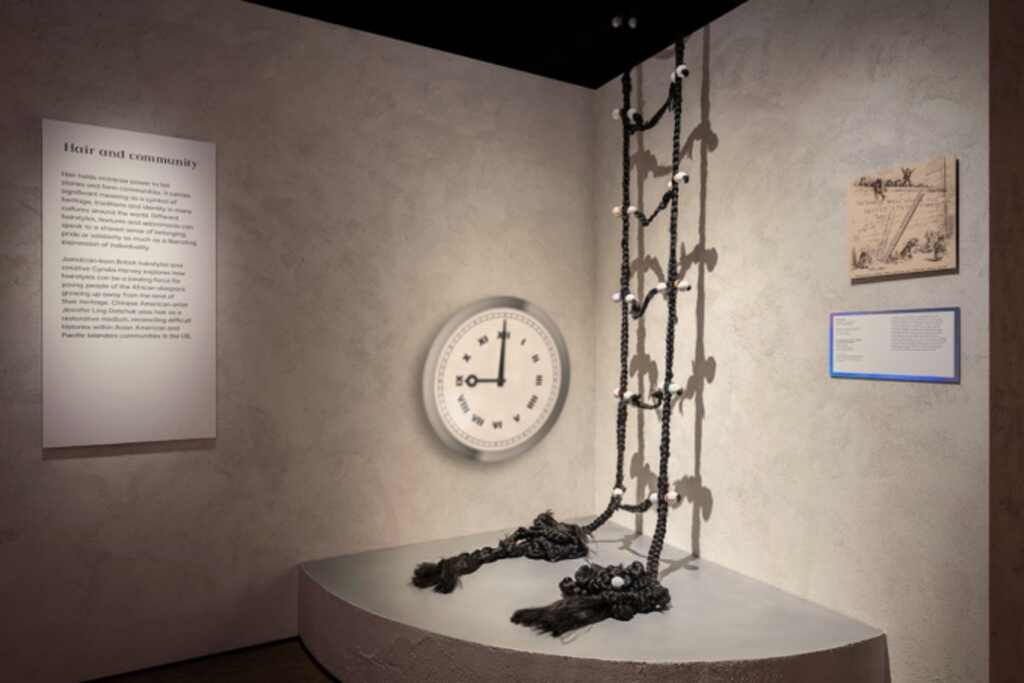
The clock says 9:00
